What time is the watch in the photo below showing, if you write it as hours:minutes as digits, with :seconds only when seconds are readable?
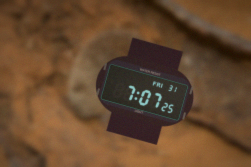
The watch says 7:07:25
